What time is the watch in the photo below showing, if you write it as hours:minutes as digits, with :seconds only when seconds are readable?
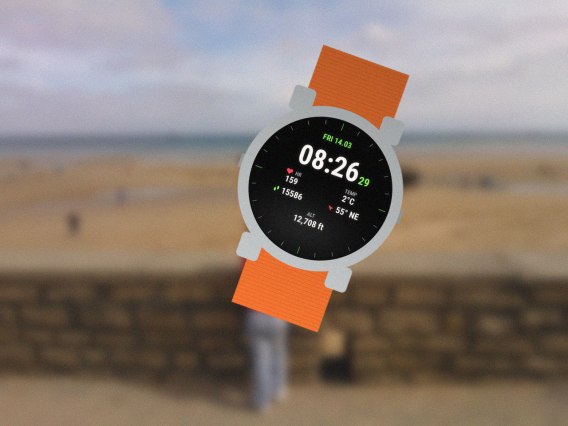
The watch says 8:26:29
